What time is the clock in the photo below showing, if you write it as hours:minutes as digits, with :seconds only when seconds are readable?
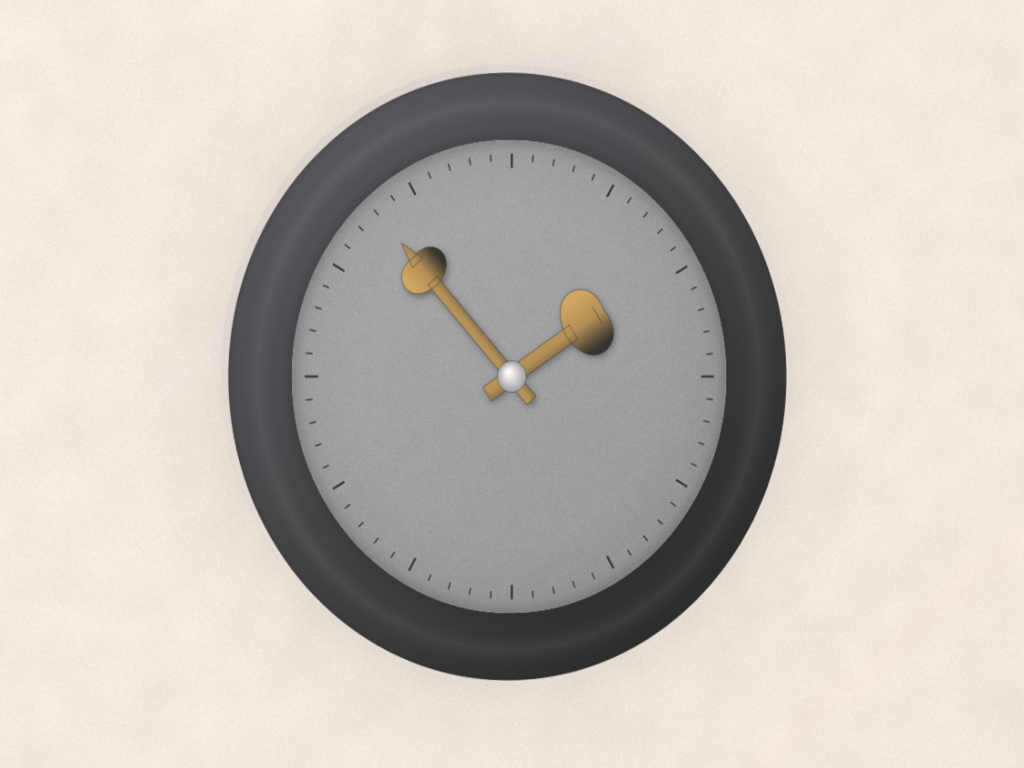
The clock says 1:53
